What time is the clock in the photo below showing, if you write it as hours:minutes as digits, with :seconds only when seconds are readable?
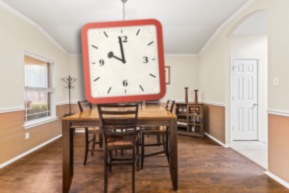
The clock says 9:59
